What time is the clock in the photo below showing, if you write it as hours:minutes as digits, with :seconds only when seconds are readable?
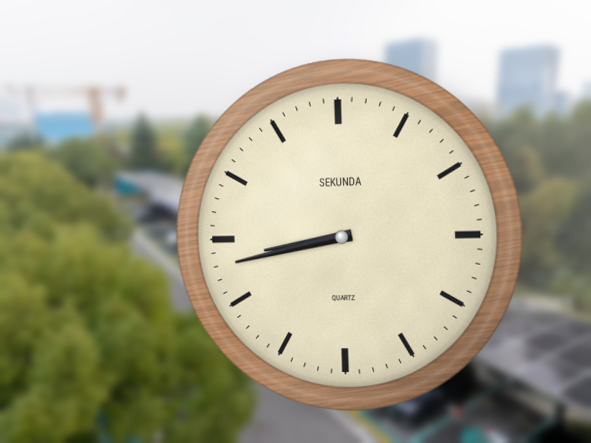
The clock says 8:43
